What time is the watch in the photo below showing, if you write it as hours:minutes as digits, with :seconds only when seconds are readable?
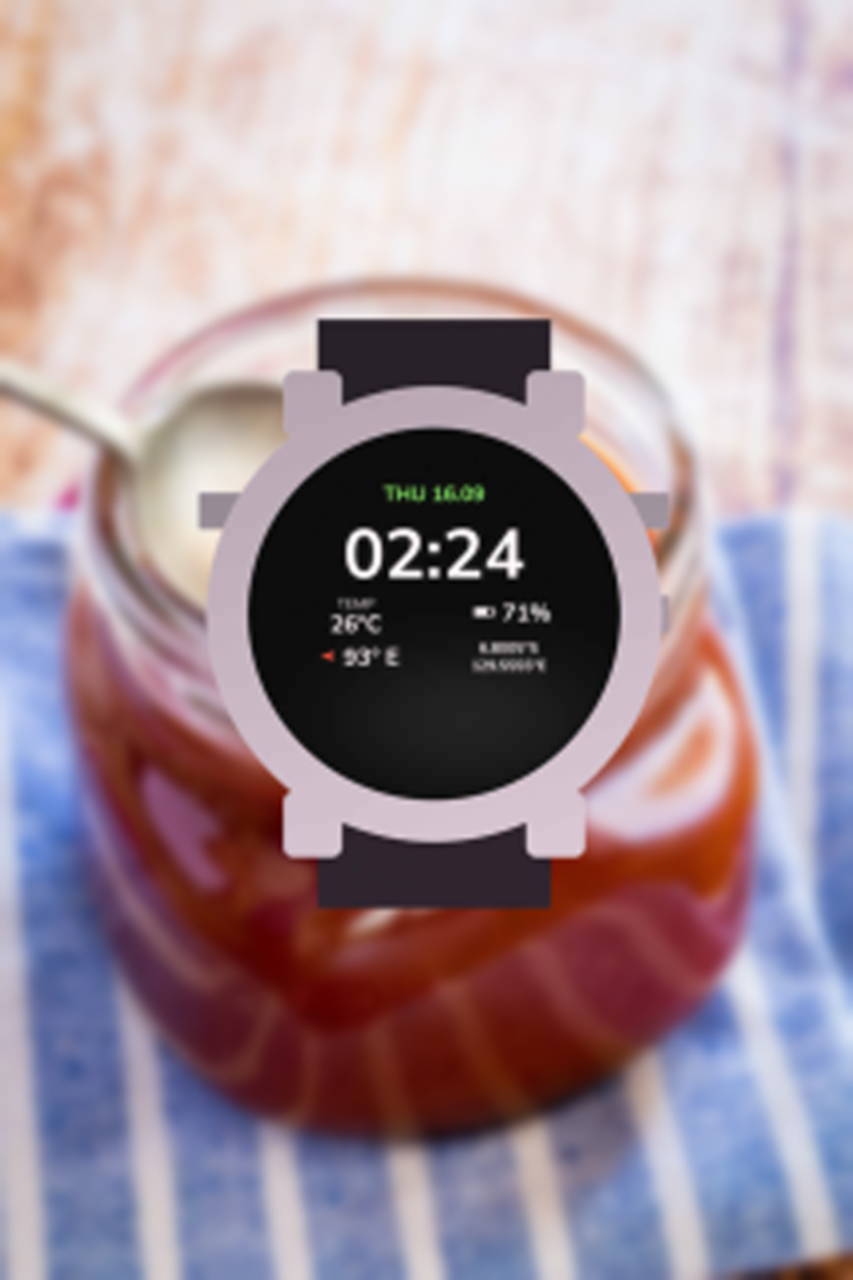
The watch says 2:24
